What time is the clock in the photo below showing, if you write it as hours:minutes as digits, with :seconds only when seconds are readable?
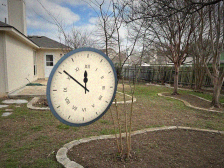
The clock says 11:51
